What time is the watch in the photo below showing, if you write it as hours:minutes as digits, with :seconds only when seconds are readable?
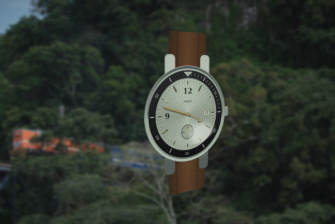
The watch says 3:48
